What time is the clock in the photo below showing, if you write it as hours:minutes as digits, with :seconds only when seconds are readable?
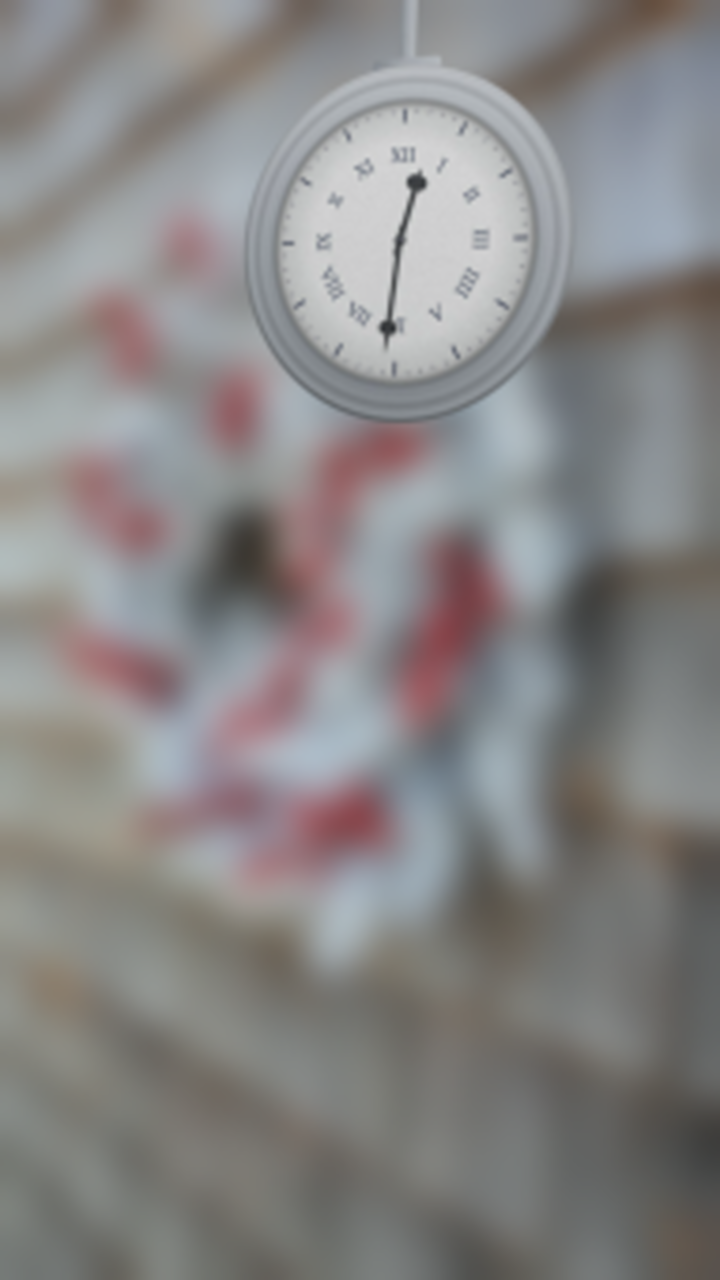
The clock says 12:31
